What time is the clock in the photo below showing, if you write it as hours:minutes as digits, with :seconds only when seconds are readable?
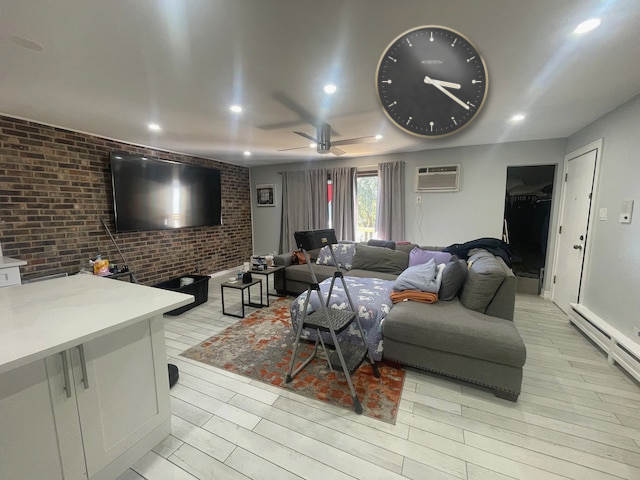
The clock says 3:21
